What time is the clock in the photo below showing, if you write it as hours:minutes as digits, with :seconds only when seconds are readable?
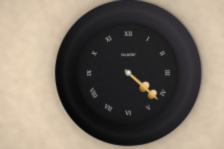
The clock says 4:22
